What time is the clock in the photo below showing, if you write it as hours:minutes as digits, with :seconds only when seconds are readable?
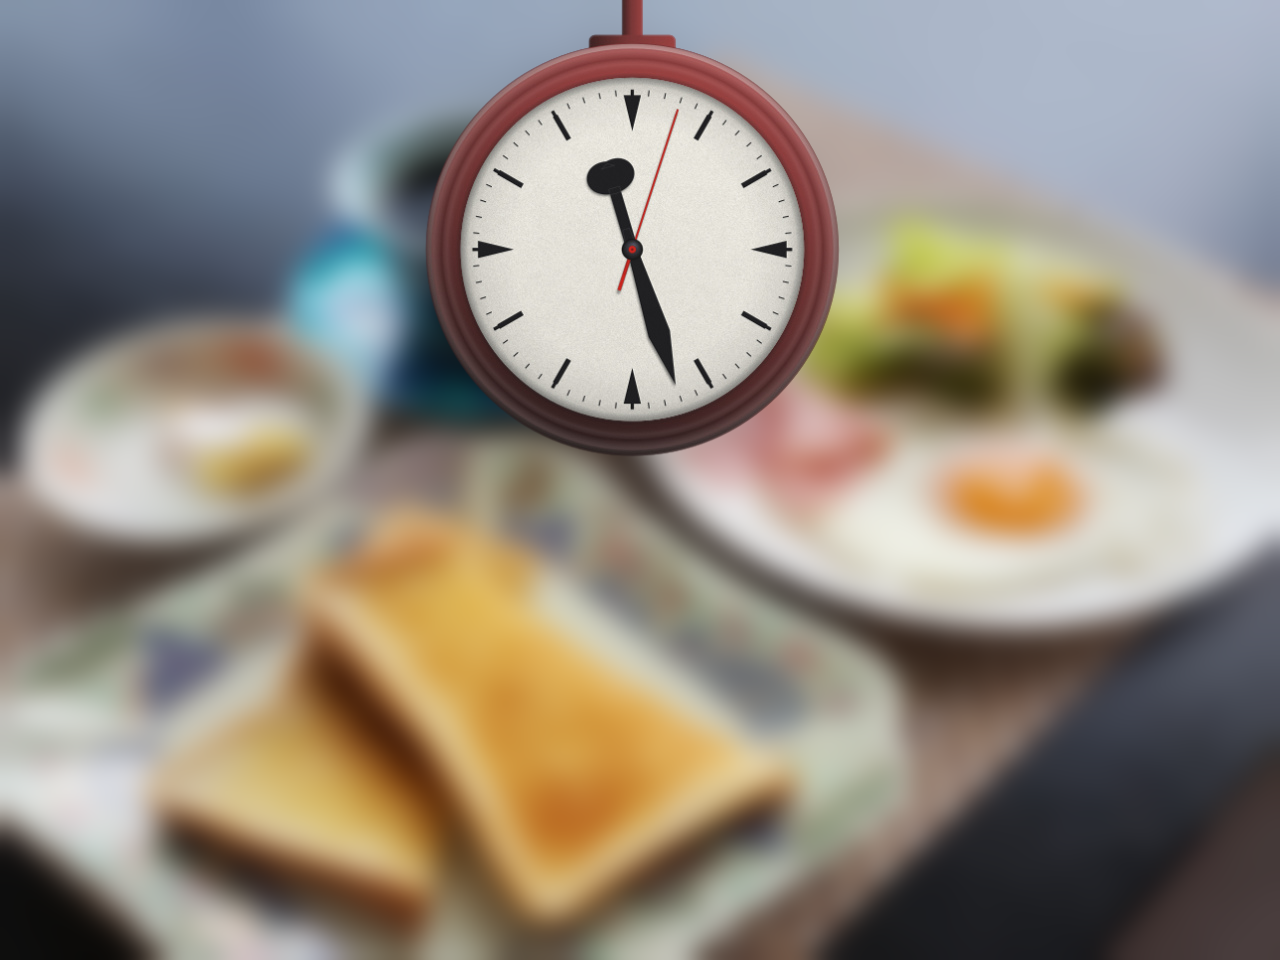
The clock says 11:27:03
